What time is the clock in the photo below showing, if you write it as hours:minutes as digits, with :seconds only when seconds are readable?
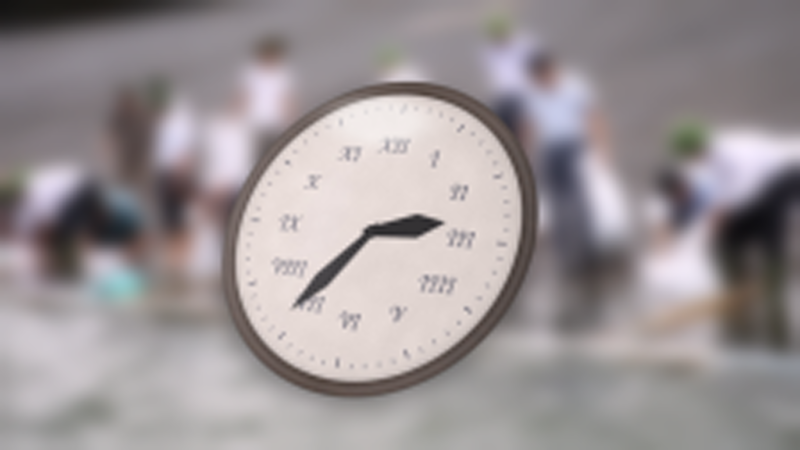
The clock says 2:36
